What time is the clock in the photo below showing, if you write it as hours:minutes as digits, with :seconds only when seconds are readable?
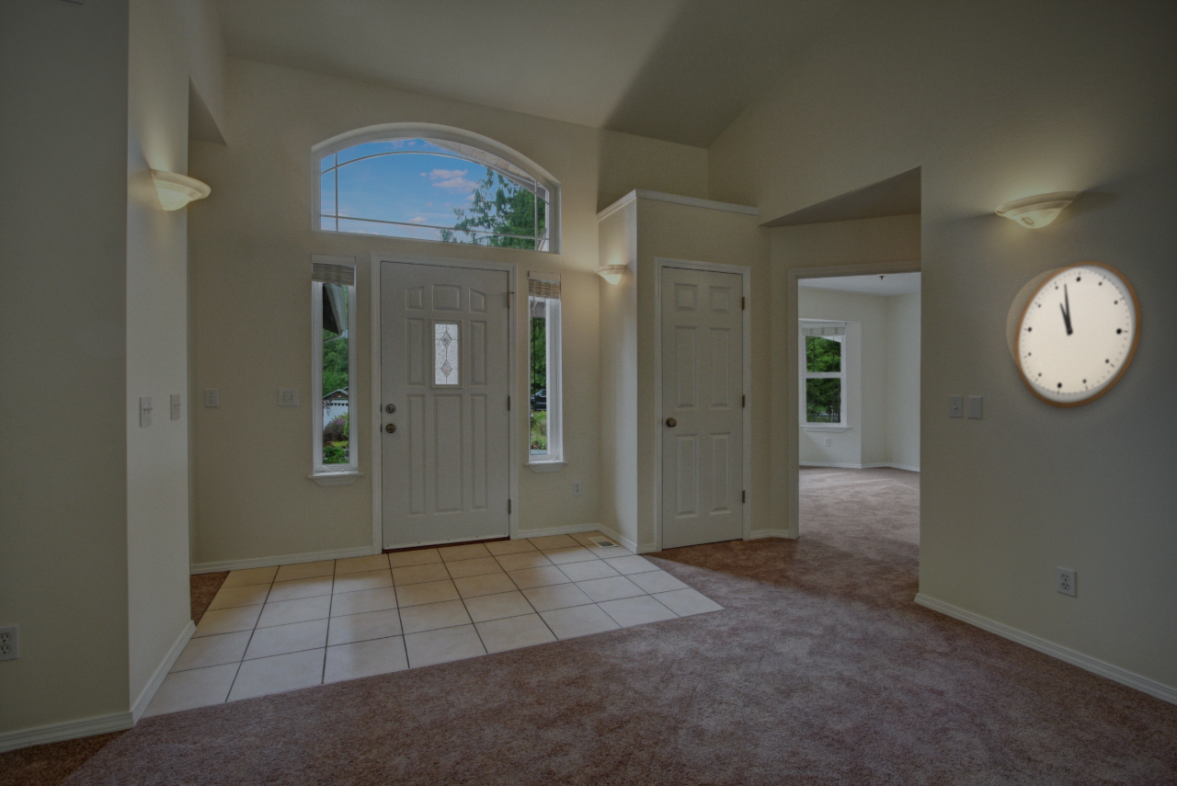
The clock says 10:57
